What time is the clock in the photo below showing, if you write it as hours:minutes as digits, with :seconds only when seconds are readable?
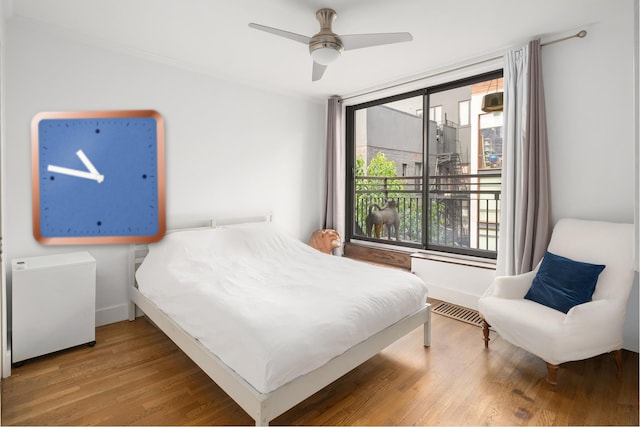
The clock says 10:47
